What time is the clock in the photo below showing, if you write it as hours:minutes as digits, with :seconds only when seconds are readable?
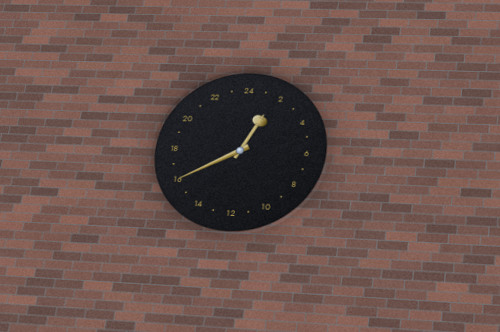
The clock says 1:40
